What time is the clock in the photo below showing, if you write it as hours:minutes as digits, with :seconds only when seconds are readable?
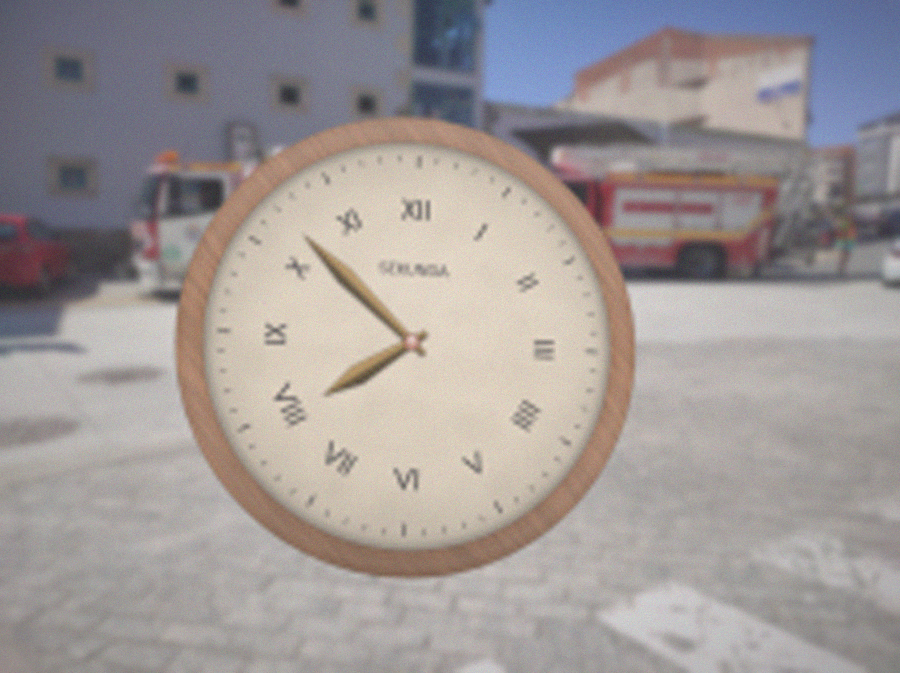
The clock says 7:52
